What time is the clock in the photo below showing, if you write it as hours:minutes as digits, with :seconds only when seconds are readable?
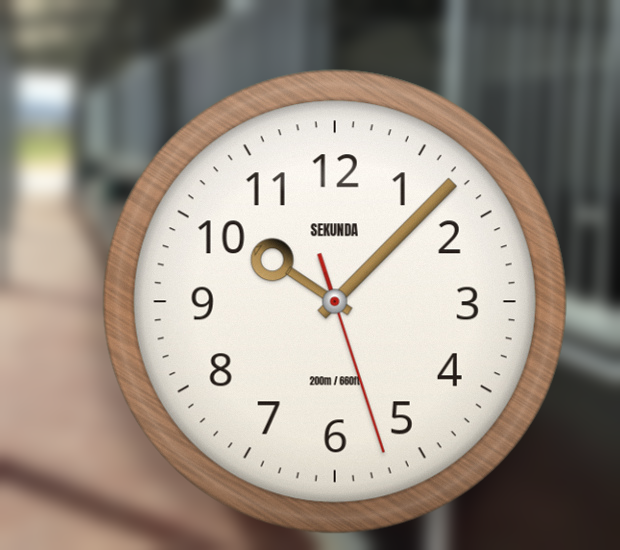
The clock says 10:07:27
